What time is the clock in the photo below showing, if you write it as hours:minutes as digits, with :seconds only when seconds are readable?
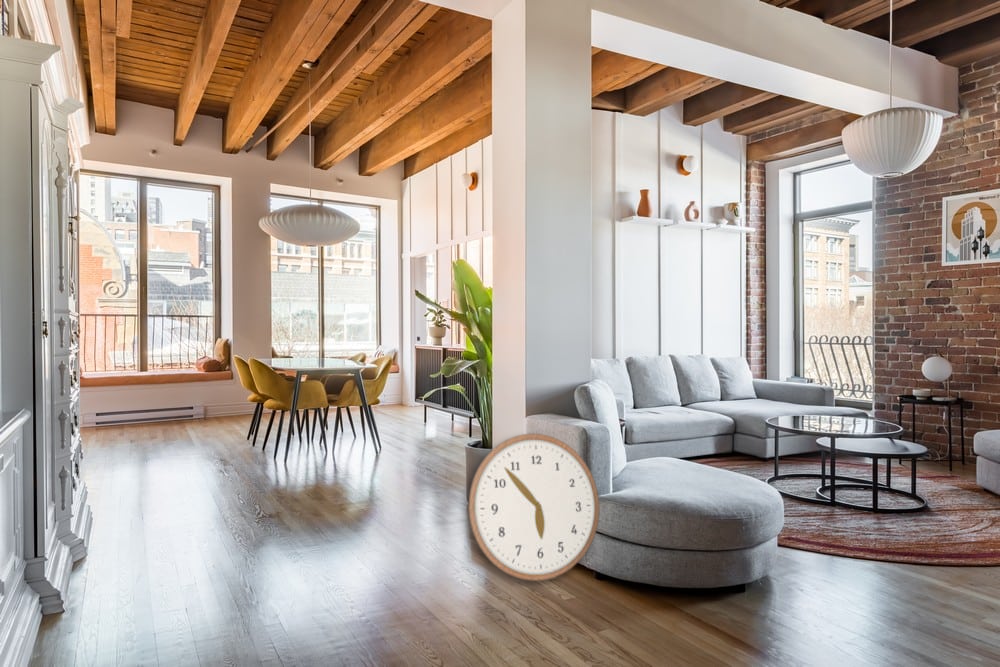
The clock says 5:53
